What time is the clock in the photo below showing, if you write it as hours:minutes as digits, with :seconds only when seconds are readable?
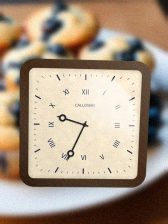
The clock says 9:34
